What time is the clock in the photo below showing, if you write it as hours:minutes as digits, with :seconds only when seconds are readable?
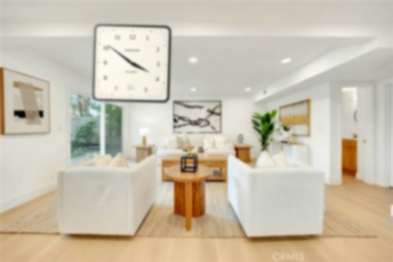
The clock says 3:51
